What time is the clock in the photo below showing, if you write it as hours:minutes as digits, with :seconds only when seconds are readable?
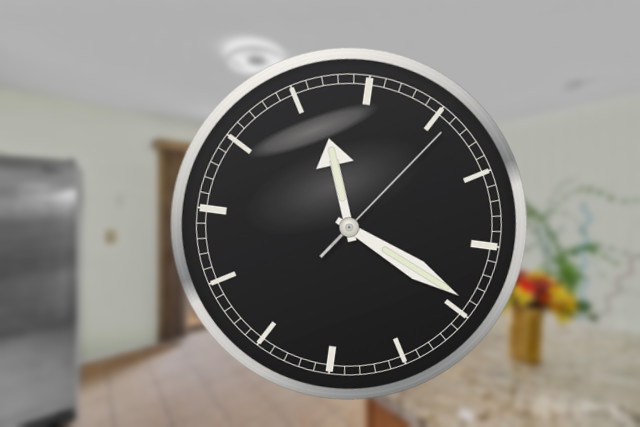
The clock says 11:19:06
